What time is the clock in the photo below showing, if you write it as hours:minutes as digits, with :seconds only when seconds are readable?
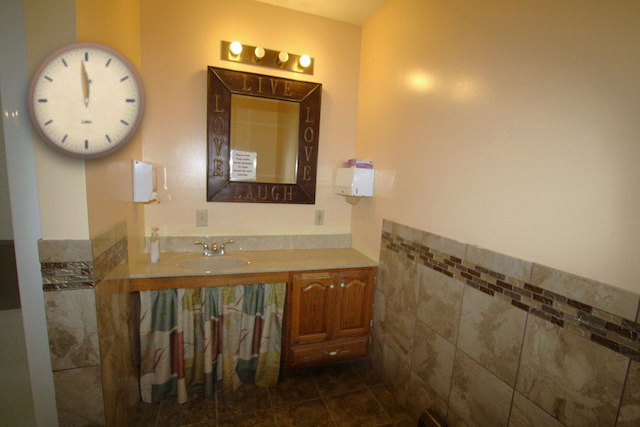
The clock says 11:59
